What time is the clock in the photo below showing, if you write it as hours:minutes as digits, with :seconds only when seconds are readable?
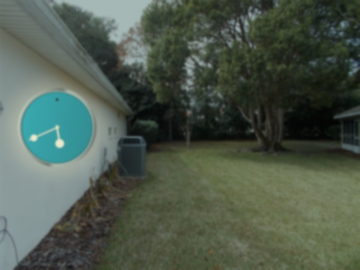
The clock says 5:41
